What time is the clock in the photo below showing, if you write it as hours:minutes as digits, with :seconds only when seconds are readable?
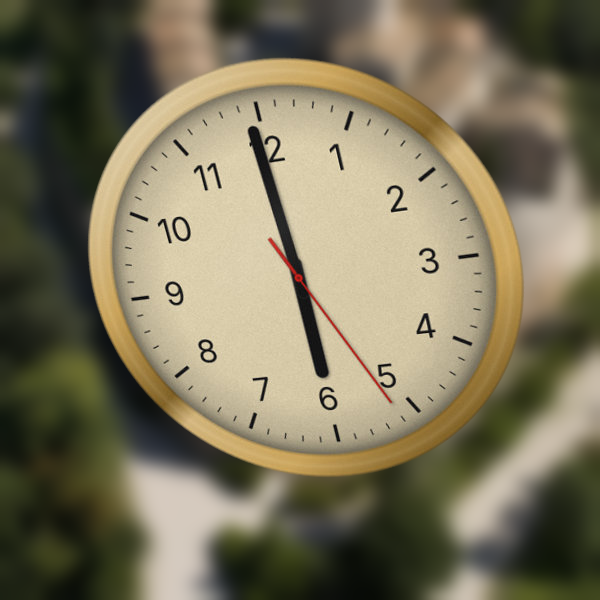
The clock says 5:59:26
